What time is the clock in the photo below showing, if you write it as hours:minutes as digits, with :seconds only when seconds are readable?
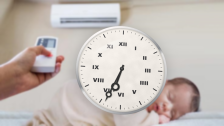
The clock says 6:34
